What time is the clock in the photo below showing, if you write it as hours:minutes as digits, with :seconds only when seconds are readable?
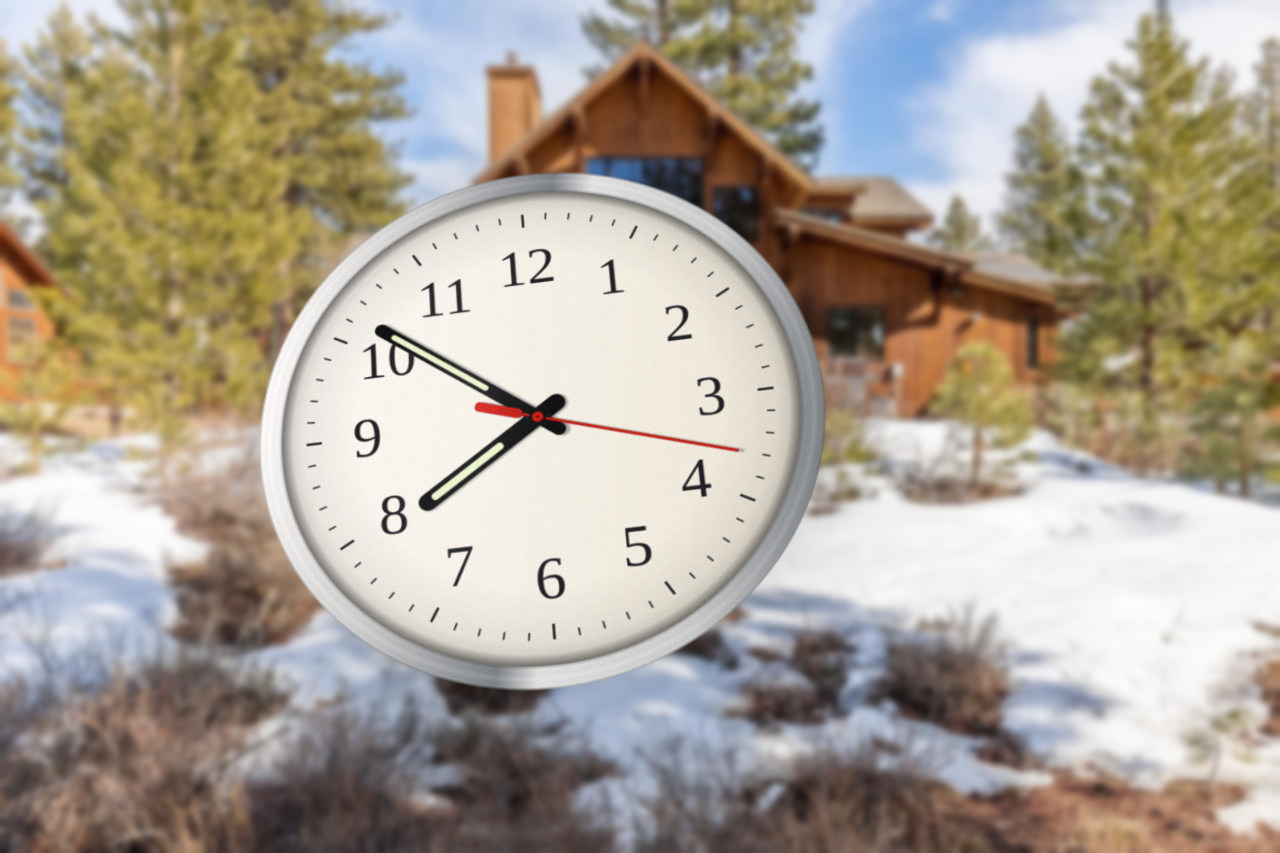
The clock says 7:51:18
